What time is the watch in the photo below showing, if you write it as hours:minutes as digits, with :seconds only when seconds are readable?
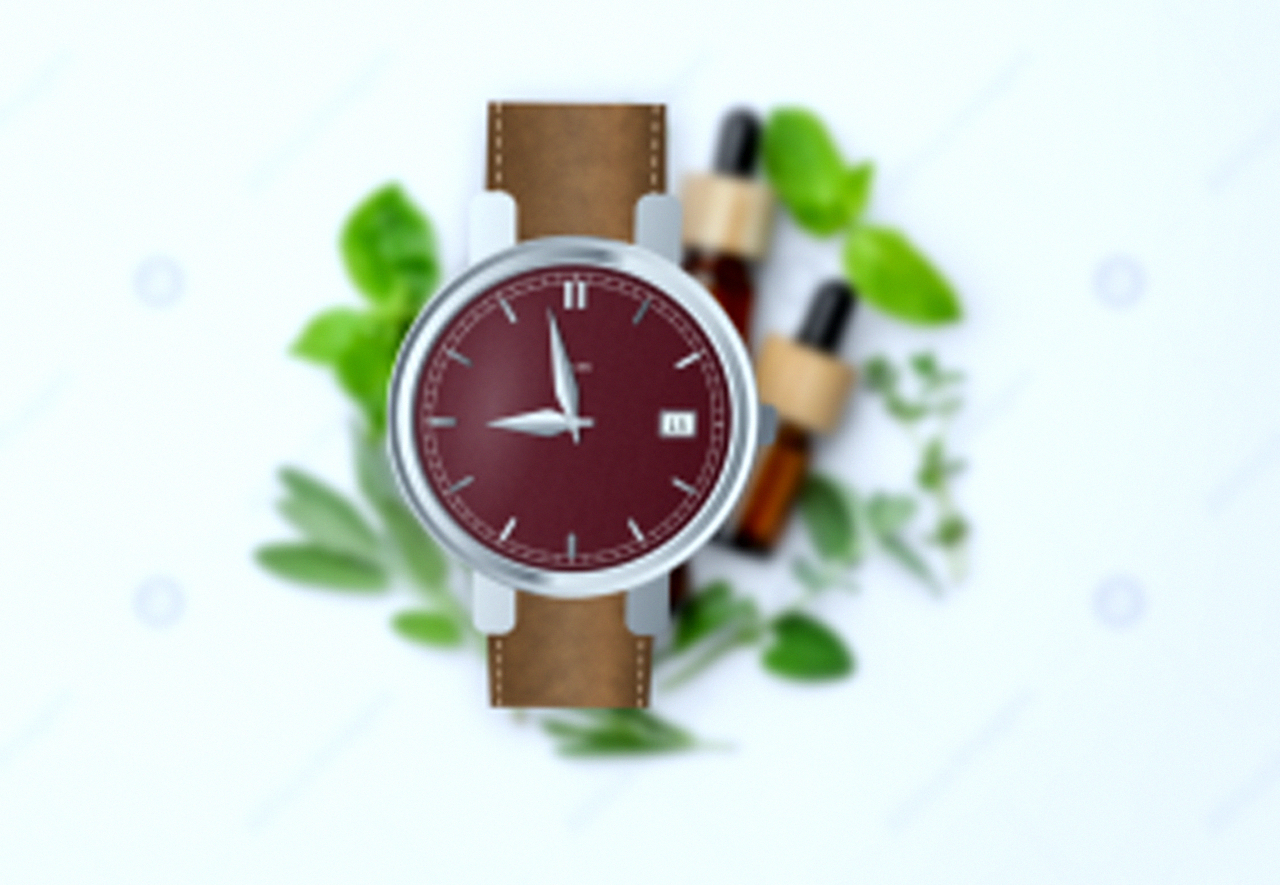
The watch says 8:58
